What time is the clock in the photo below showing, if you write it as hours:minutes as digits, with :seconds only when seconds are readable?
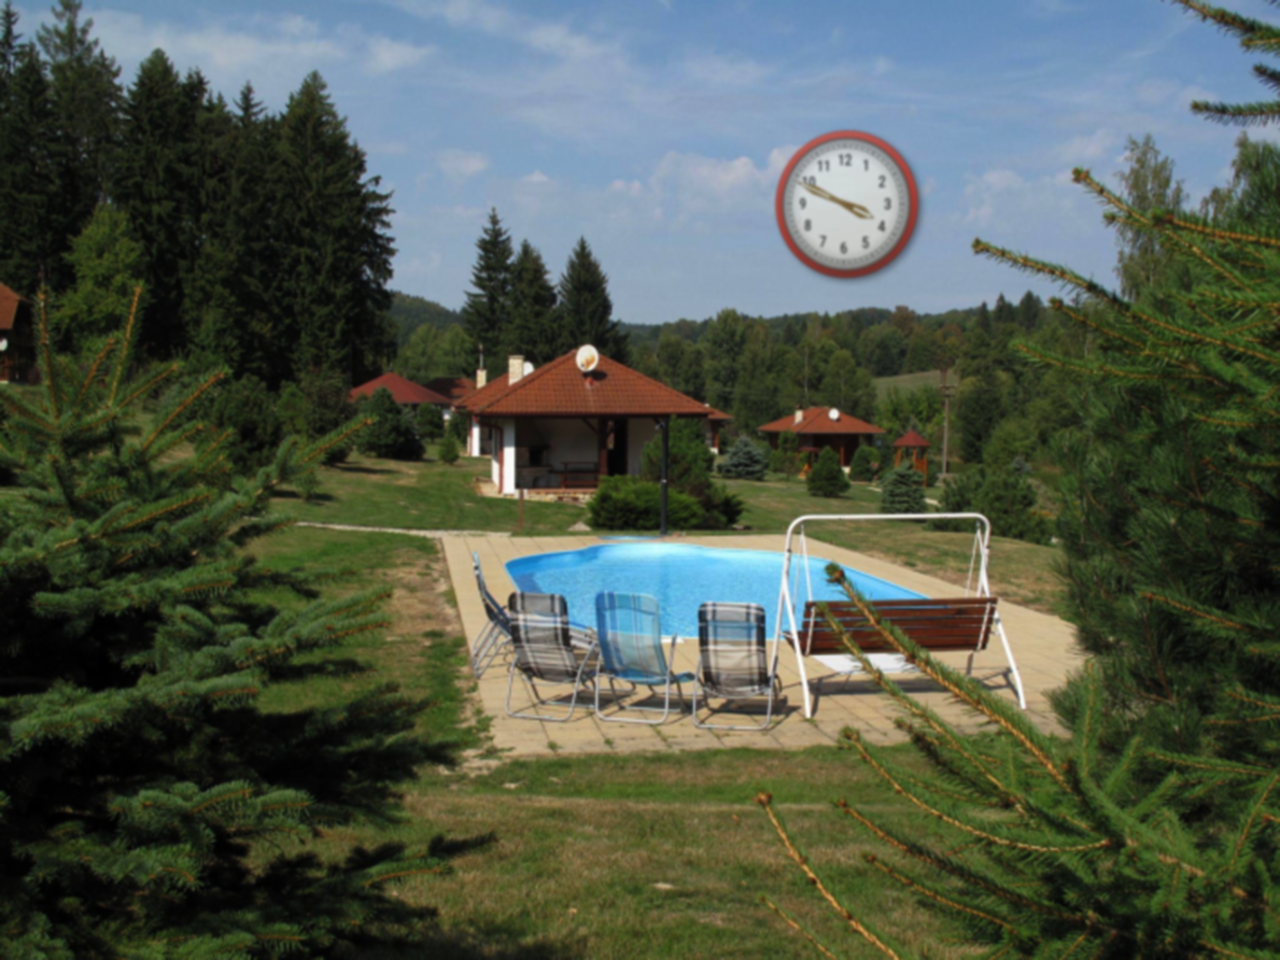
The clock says 3:49
